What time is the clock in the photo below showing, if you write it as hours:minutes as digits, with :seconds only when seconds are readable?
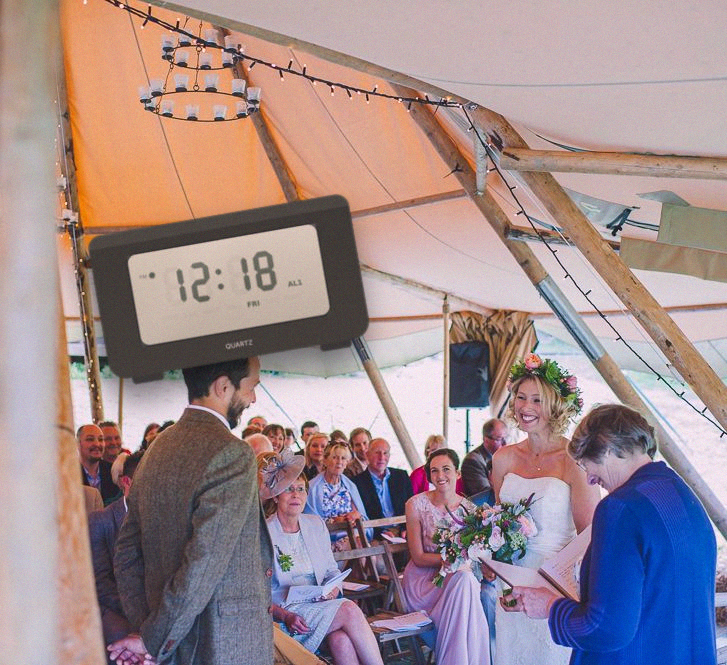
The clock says 12:18
